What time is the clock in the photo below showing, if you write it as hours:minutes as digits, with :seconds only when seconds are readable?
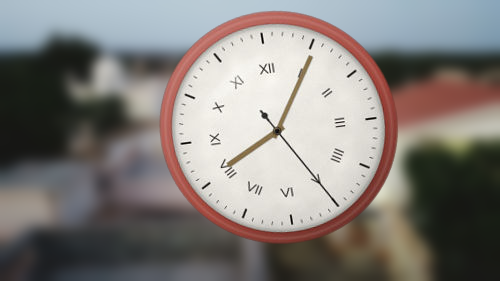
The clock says 8:05:25
